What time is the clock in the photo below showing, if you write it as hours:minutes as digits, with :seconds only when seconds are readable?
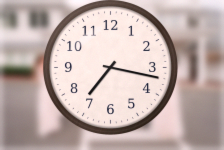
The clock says 7:17
